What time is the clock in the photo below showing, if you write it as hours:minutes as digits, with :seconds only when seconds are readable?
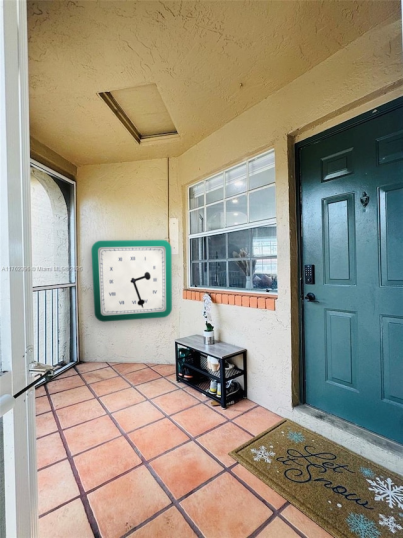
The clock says 2:27
